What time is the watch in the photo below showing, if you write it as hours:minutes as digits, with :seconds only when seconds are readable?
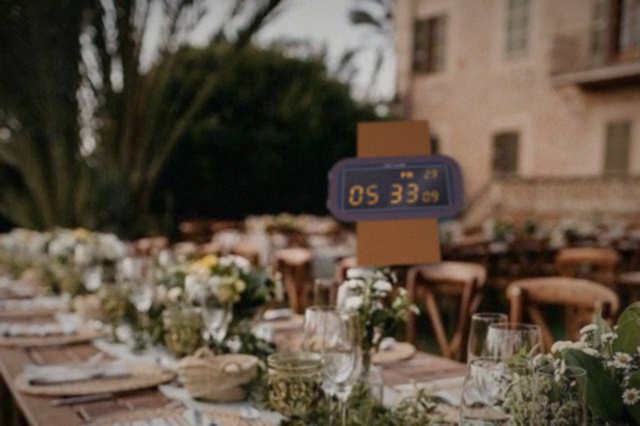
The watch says 5:33
